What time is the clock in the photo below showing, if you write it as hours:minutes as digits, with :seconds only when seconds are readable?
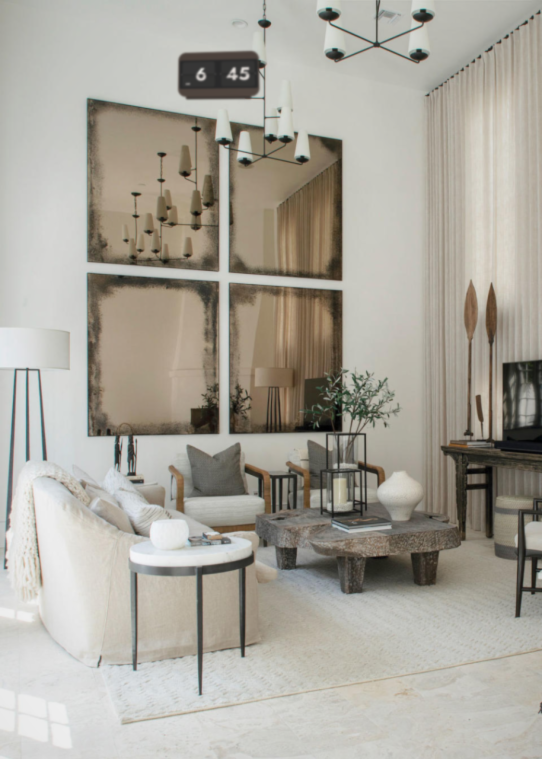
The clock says 6:45
